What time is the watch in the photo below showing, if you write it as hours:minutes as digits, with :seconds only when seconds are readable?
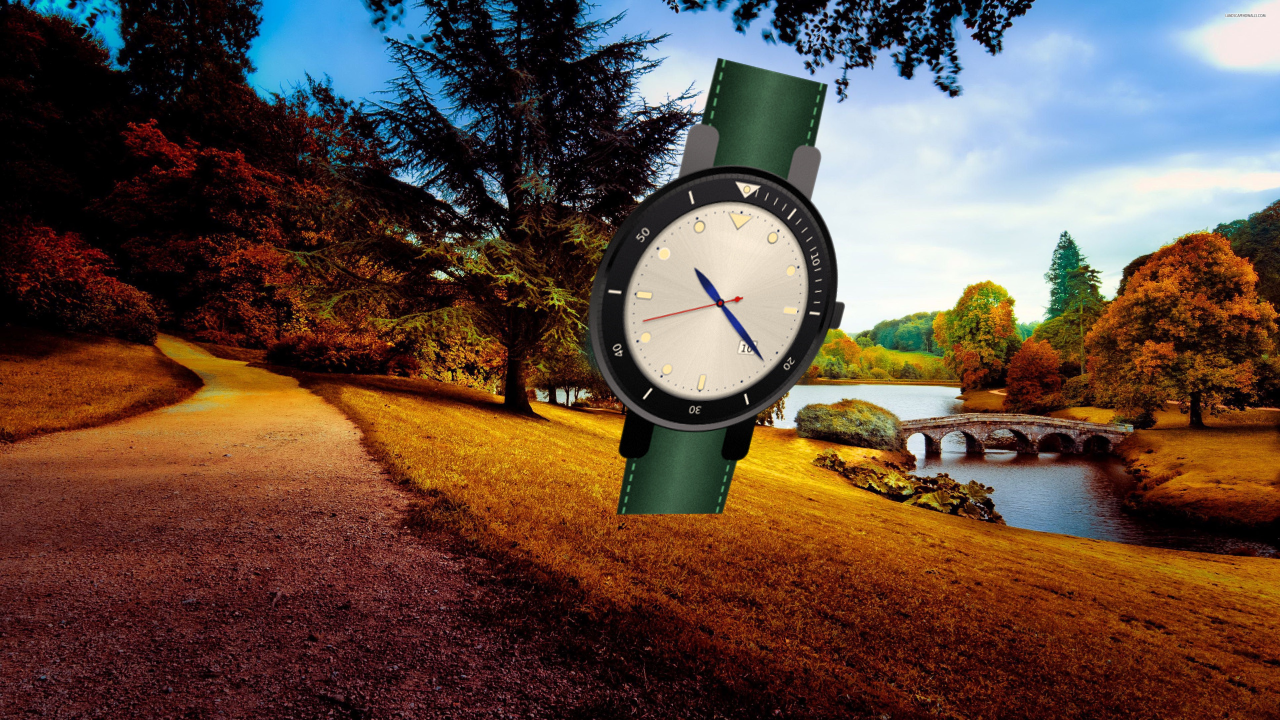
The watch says 10:21:42
